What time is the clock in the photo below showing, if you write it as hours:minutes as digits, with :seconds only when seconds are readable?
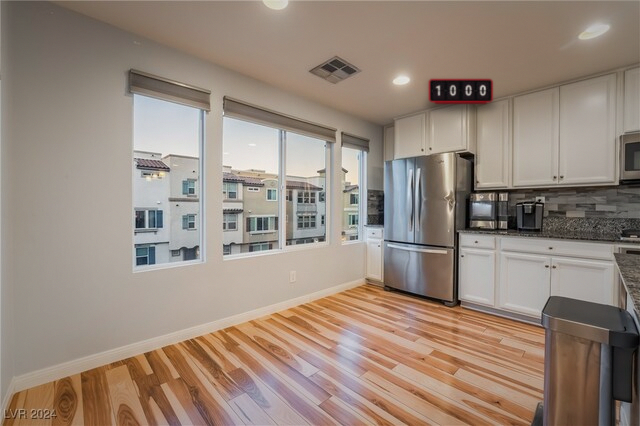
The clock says 10:00
